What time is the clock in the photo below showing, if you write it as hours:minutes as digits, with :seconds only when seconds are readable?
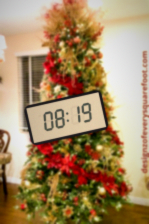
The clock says 8:19
